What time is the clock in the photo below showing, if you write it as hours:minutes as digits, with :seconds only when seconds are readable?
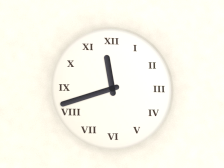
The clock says 11:42
